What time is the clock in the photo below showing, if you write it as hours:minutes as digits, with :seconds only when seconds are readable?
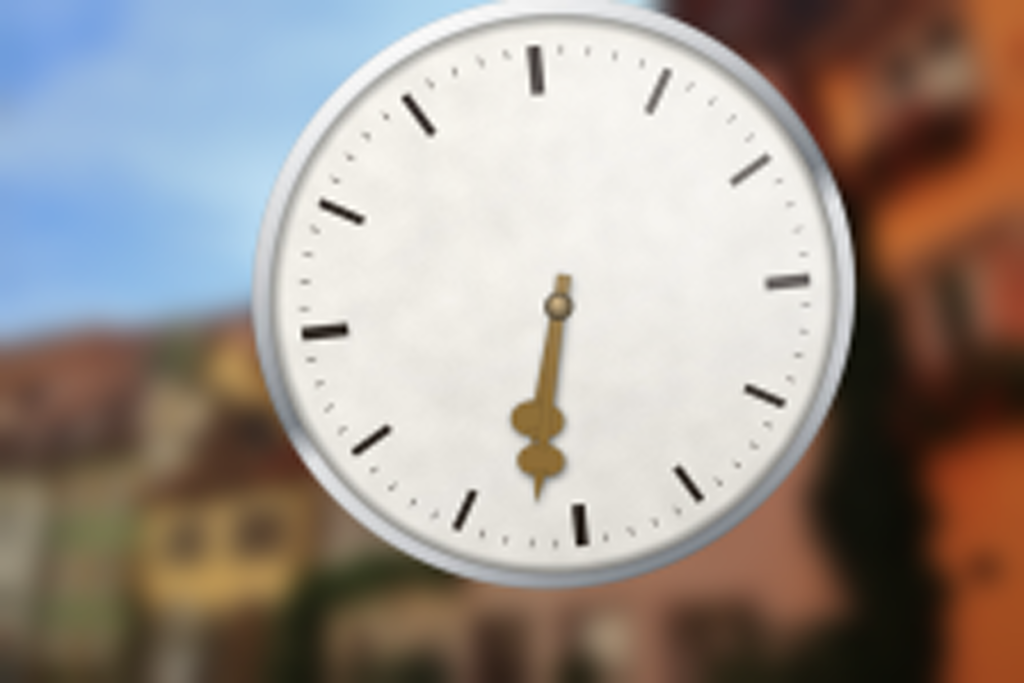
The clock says 6:32
